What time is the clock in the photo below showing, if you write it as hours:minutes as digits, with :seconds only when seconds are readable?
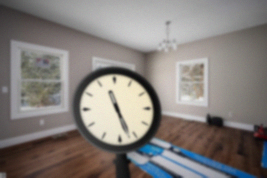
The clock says 11:27
